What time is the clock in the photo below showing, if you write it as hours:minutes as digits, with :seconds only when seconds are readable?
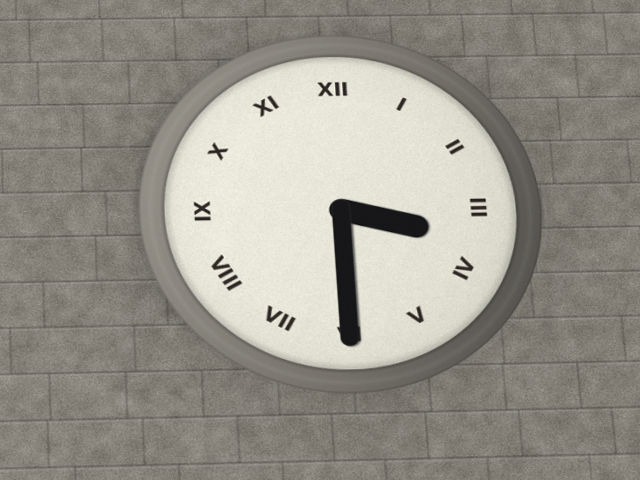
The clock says 3:30
